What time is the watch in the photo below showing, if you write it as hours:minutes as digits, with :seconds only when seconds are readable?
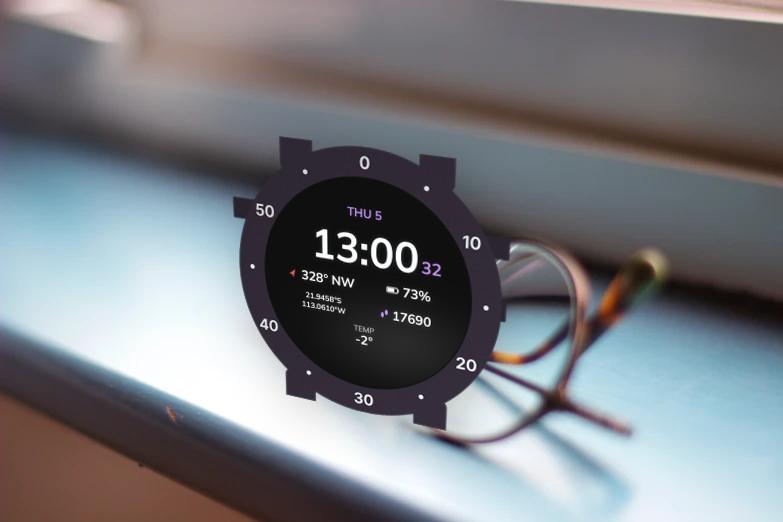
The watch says 13:00:32
